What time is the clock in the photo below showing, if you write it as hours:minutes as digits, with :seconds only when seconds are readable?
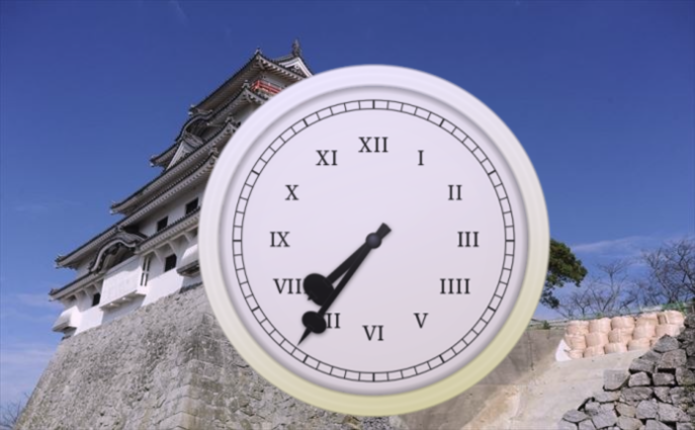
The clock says 7:36
